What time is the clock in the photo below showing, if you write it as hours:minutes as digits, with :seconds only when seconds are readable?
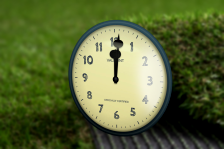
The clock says 12:01
